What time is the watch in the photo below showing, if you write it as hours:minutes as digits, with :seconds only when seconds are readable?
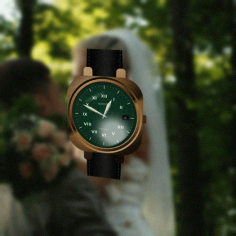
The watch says 12:49
